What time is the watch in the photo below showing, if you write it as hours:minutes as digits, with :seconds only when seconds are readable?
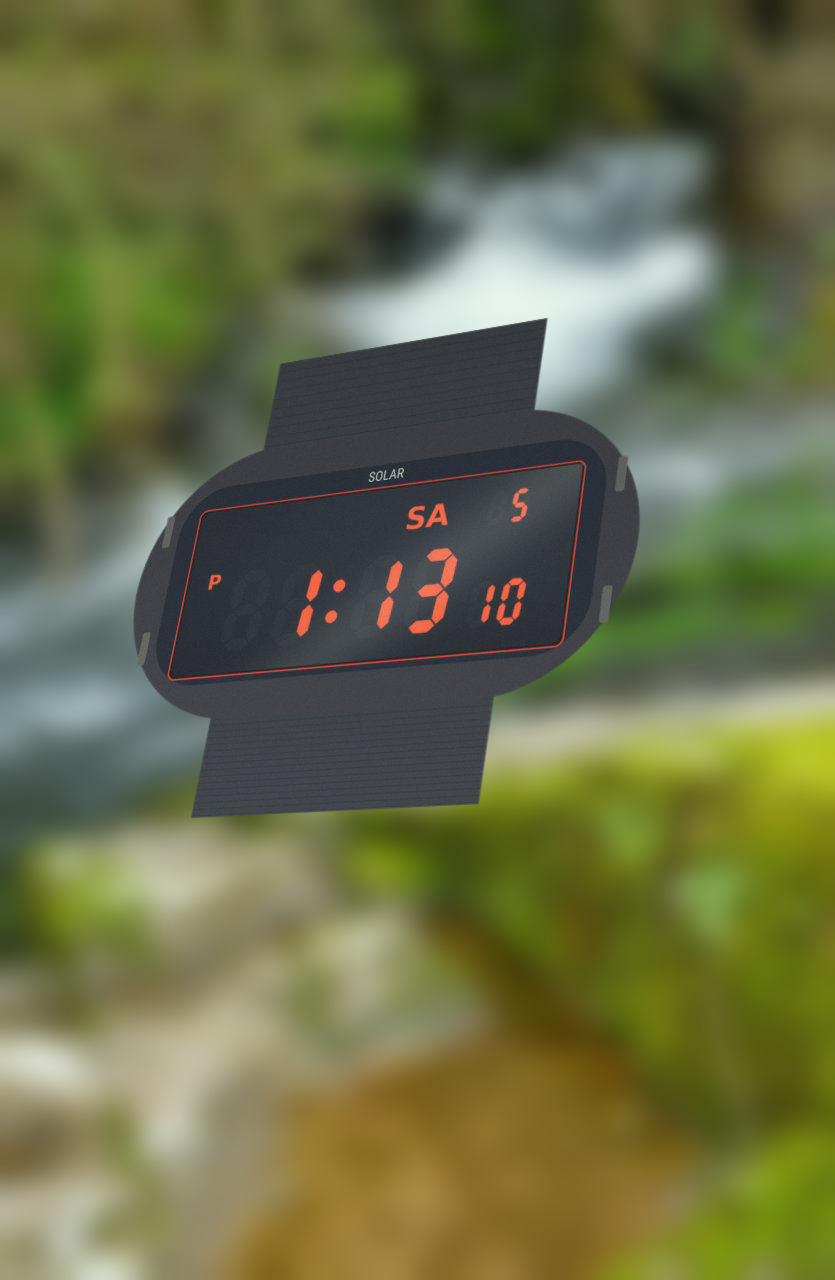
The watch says 1:13:10
